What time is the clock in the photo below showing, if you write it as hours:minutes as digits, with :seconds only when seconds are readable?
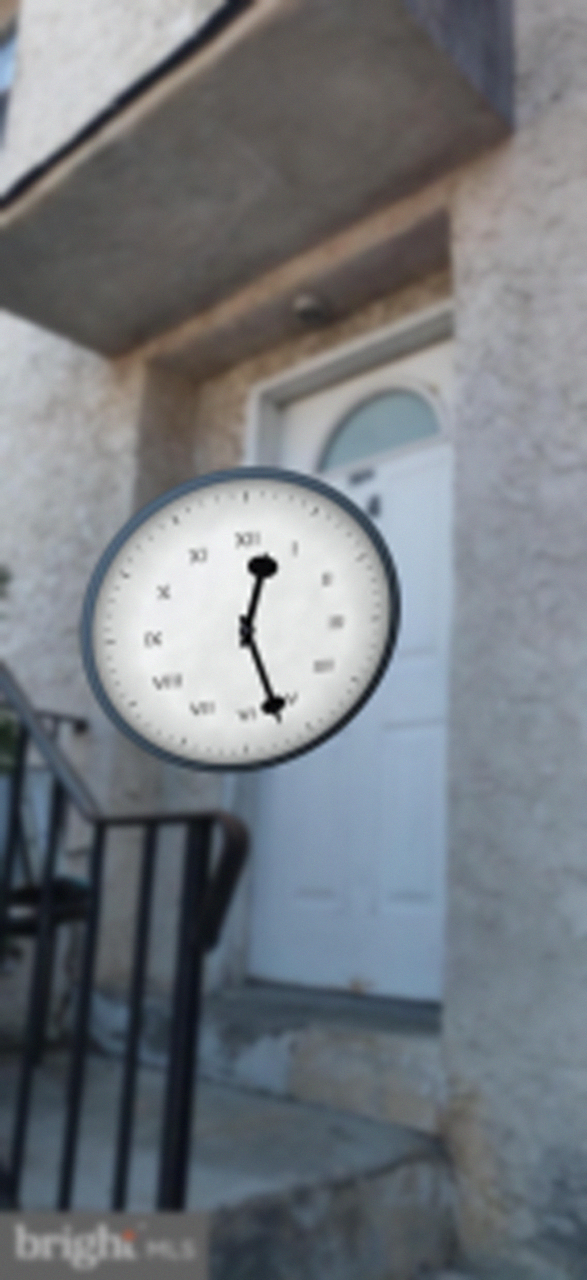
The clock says 12:27
